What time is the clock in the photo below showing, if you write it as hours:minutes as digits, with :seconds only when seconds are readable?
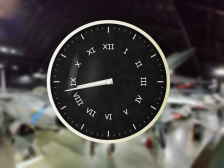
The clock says 8:43
